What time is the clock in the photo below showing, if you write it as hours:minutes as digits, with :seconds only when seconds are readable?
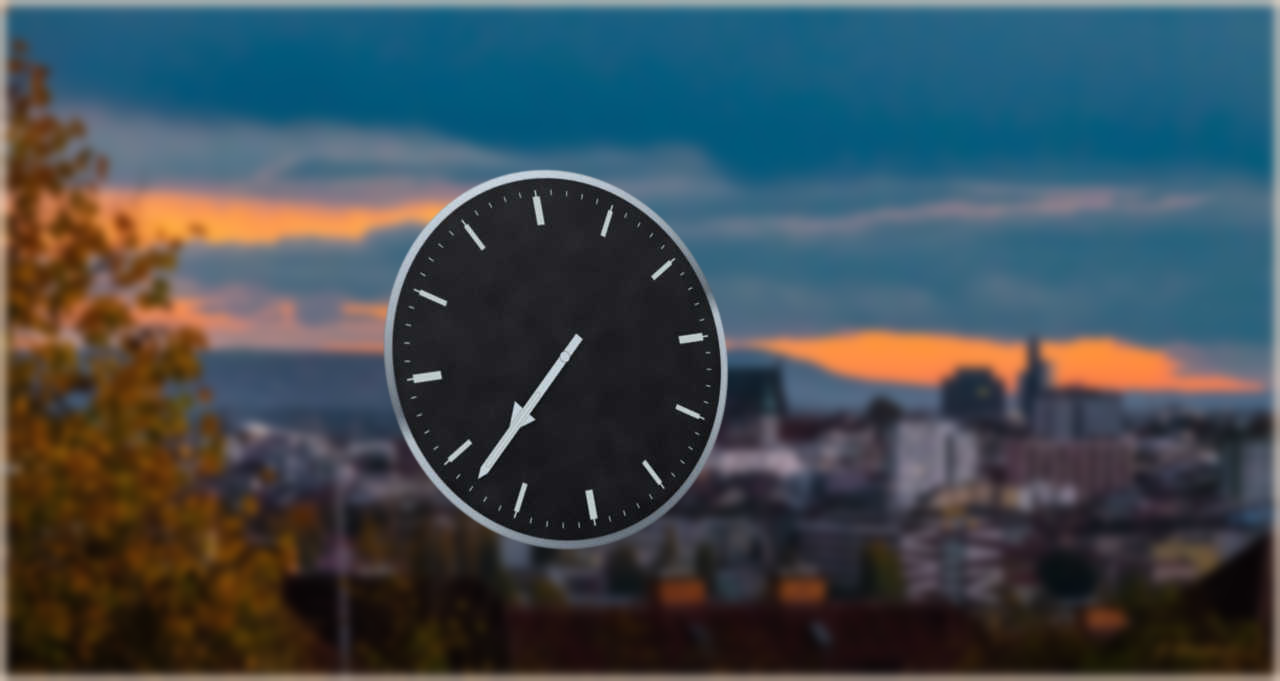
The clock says 7:38
